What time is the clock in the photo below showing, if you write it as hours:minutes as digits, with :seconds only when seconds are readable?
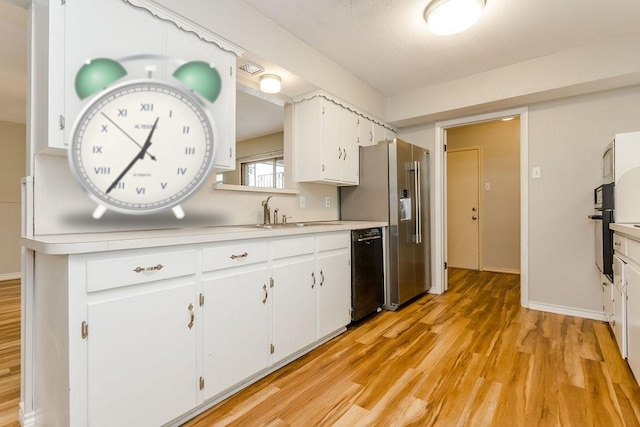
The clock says 12:35:52
